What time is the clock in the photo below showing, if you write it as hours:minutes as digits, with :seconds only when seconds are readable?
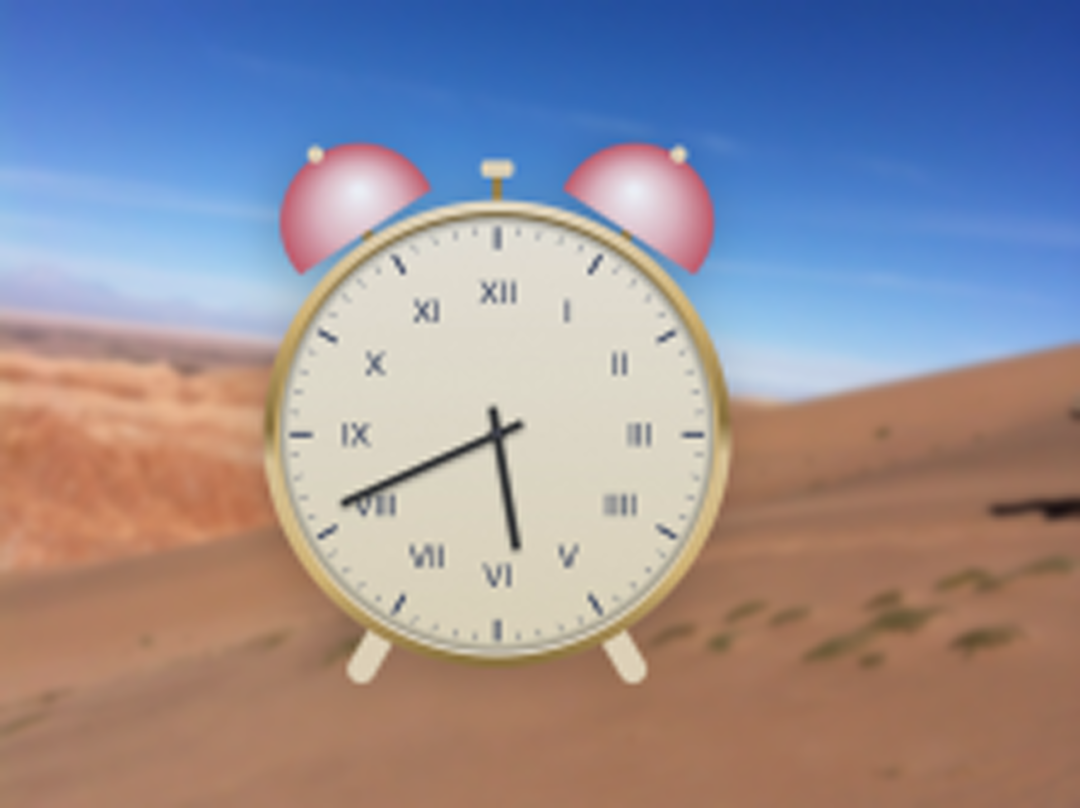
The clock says 5:41
